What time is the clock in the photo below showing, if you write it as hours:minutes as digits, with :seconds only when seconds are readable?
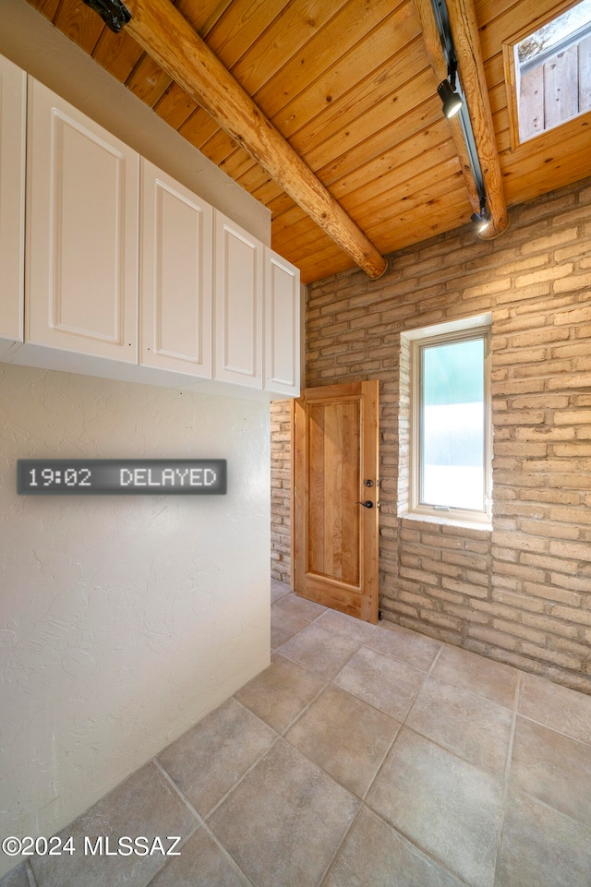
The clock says 19:02
